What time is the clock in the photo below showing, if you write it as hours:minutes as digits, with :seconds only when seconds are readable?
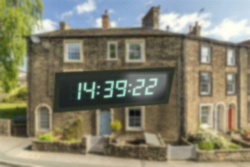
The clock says 14:39:22
